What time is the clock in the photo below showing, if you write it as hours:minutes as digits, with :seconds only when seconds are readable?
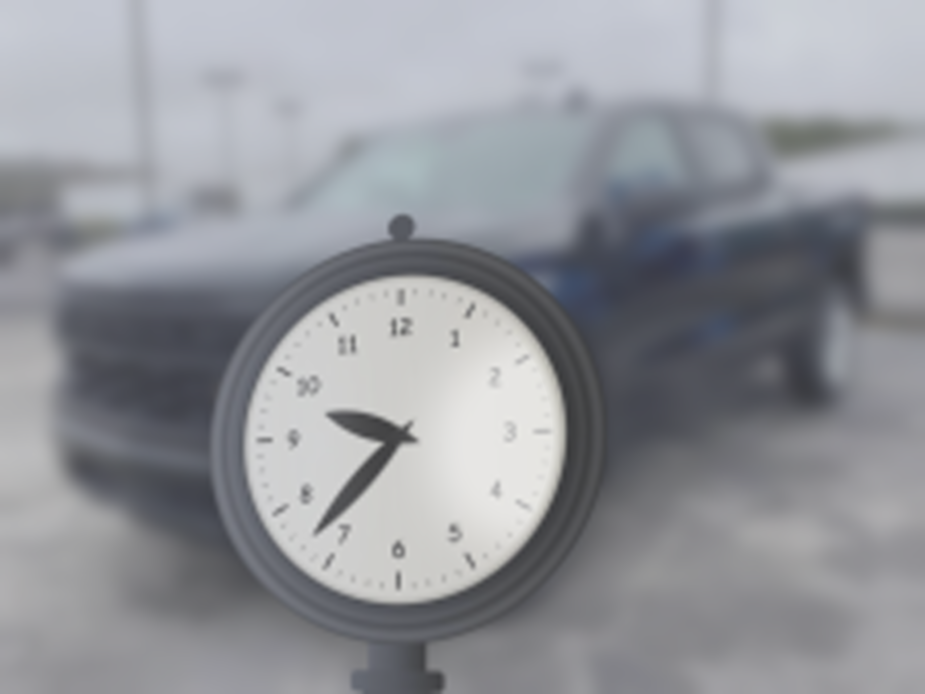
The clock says 9:37
